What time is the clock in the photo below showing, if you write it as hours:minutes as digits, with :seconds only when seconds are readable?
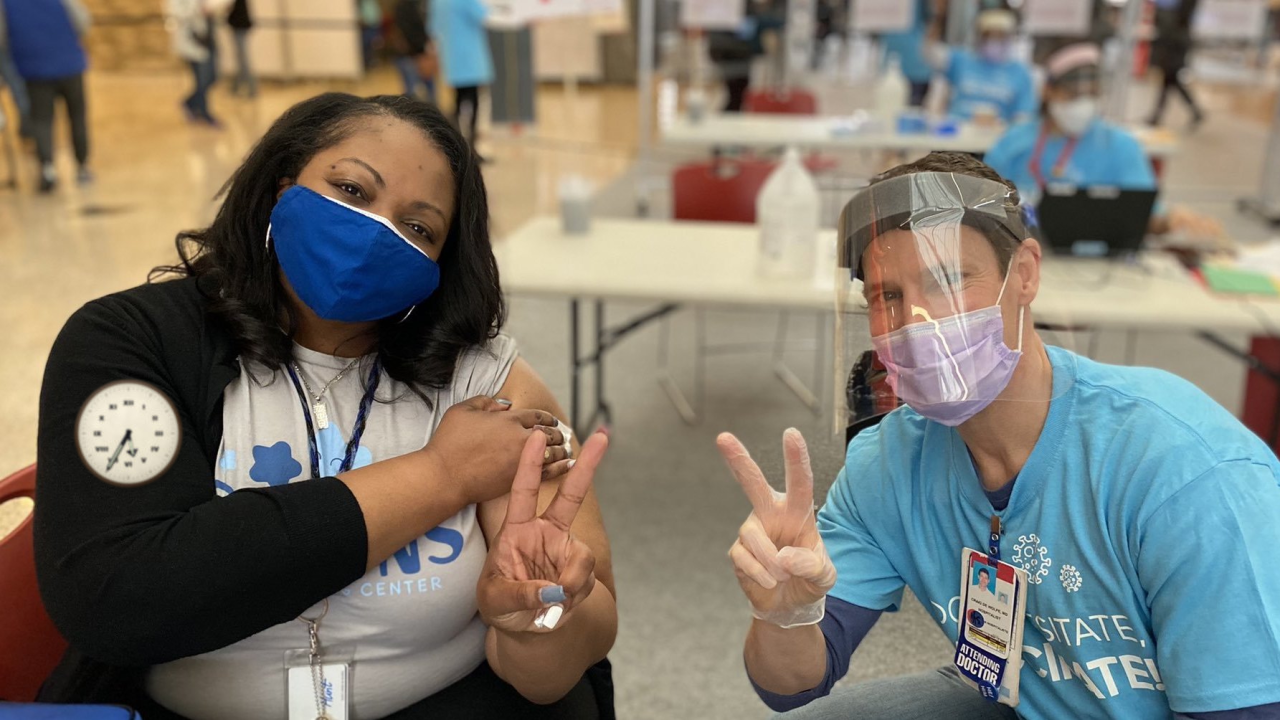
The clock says 5:35
